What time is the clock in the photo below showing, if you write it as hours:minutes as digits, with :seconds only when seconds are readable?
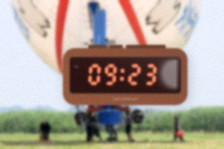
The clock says 9:23
